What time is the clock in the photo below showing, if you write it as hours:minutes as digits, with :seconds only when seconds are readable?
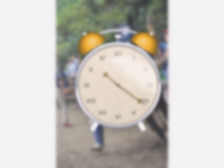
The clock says 10:21
